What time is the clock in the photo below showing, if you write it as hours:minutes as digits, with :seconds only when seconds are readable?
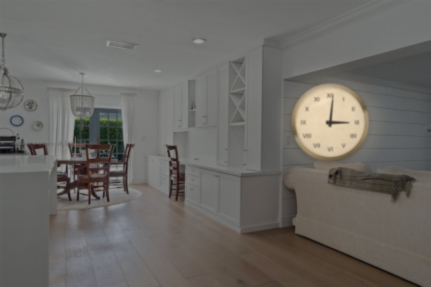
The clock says 3:01
